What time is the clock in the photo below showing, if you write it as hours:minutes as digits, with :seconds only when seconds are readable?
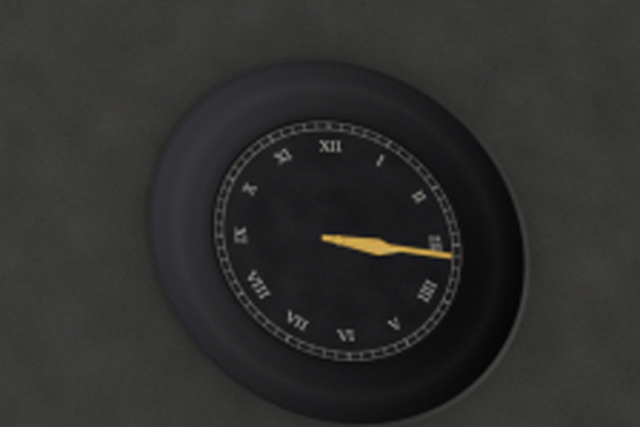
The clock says 3:16
